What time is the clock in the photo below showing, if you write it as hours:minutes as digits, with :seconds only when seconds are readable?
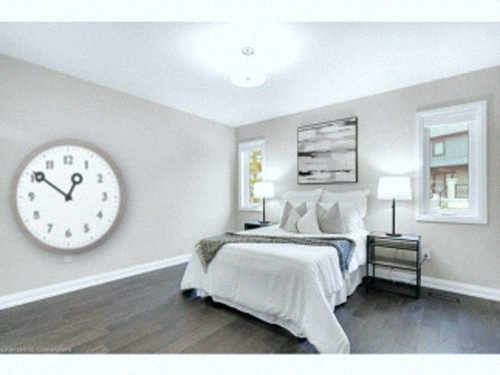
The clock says 12:51
